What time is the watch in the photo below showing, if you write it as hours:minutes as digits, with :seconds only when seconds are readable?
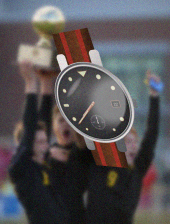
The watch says 7:38
